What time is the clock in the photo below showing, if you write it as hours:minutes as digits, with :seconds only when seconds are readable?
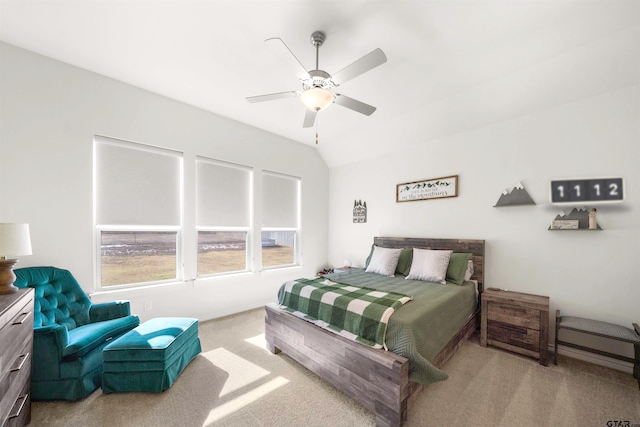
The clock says 11:12
